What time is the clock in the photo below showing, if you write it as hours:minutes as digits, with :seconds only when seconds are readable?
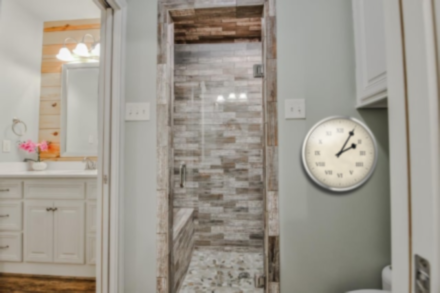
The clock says 2:05
